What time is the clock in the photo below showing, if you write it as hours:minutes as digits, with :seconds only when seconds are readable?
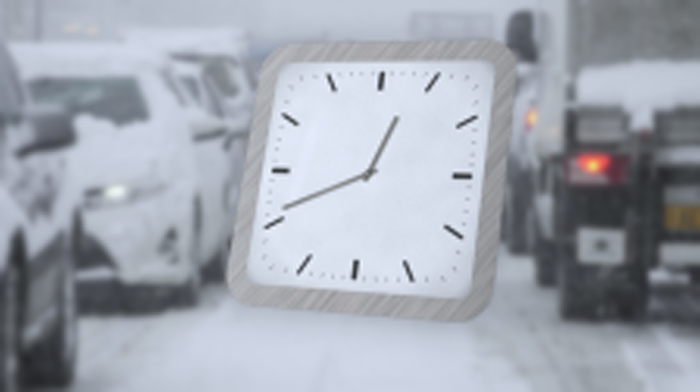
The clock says 12:41
